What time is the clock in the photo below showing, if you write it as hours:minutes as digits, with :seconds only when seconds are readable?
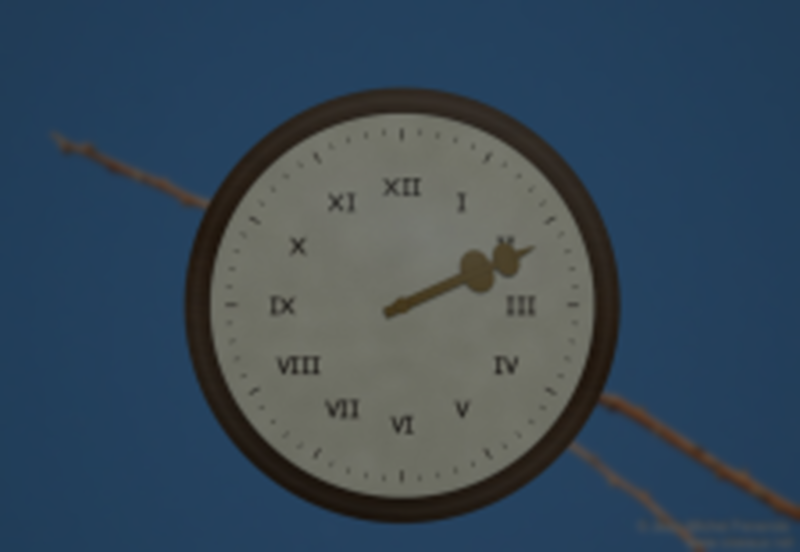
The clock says 2:11
